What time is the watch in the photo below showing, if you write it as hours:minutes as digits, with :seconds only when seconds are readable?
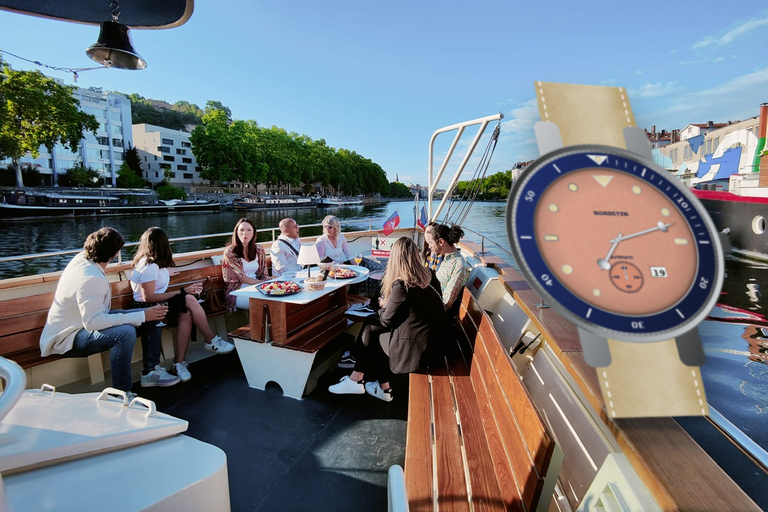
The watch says 7:12
